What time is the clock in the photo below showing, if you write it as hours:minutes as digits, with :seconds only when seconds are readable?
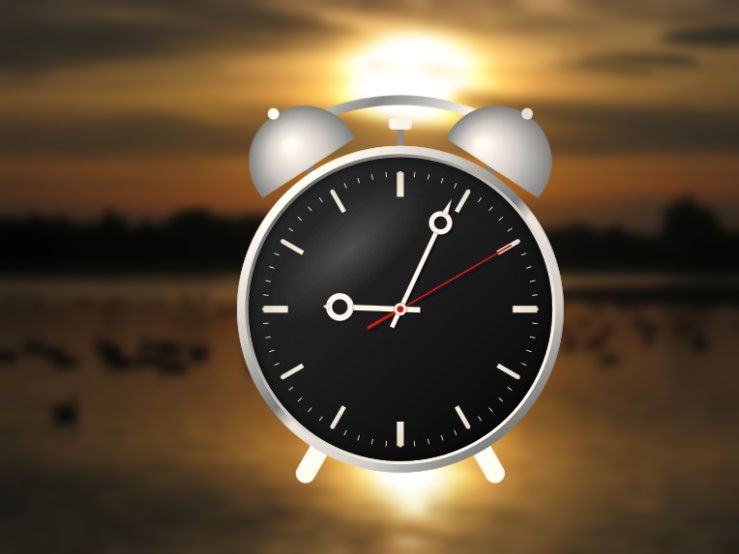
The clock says 9:04:10
